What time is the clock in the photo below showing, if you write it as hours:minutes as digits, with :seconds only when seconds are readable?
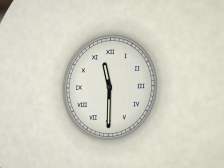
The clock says 11:30
